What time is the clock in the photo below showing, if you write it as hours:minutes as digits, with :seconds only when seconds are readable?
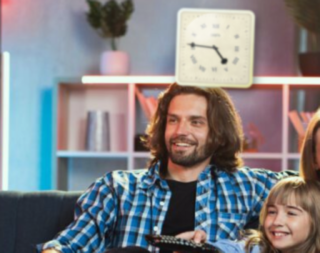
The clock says 4:46
